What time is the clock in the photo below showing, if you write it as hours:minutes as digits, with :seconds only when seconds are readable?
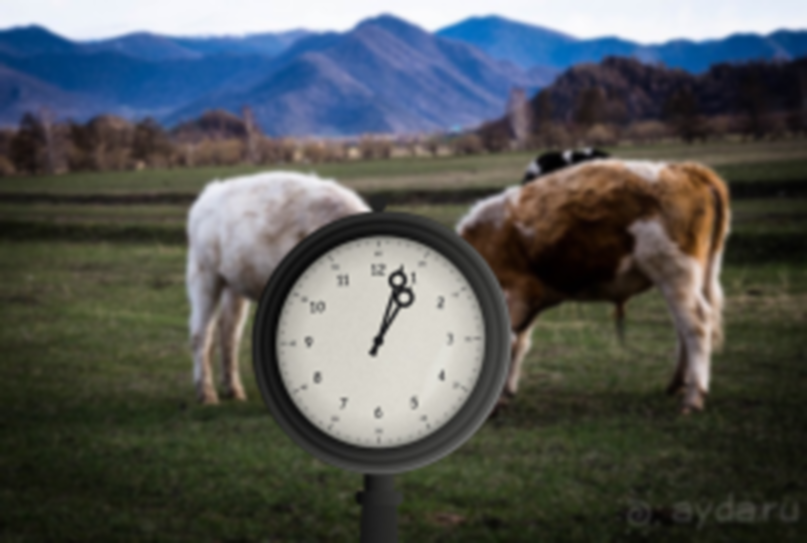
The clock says 1:03
